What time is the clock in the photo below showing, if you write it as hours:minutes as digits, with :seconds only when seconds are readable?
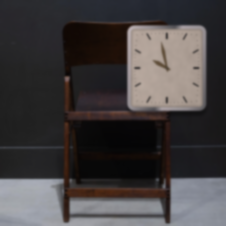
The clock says 9:58
